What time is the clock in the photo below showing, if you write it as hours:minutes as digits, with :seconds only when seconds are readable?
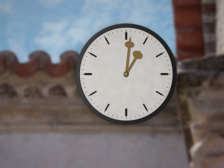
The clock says 1:01
